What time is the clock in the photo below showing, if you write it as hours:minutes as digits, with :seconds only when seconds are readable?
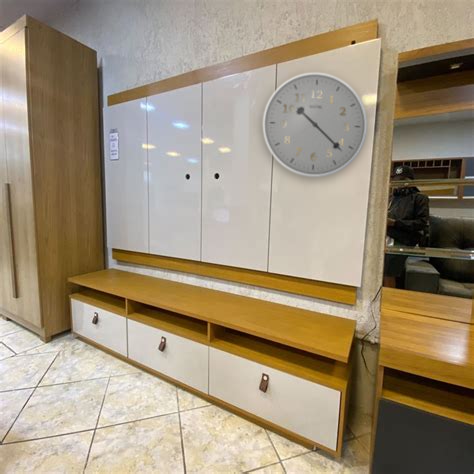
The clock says 10:22
